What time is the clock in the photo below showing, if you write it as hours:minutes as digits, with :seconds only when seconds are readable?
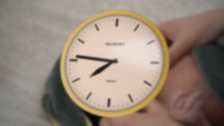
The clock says 7:46
